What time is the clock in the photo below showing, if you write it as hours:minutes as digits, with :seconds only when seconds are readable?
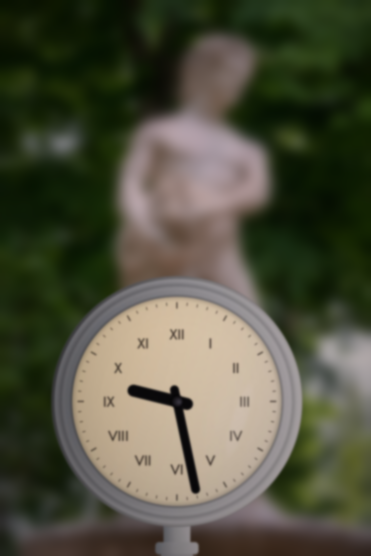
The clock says 9:28
